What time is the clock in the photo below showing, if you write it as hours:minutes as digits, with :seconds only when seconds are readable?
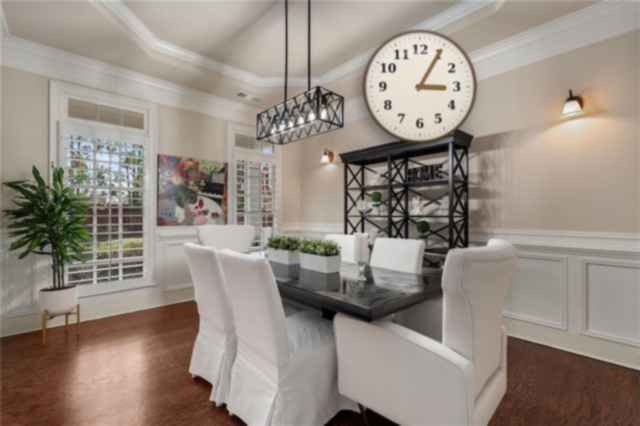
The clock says 3:05
